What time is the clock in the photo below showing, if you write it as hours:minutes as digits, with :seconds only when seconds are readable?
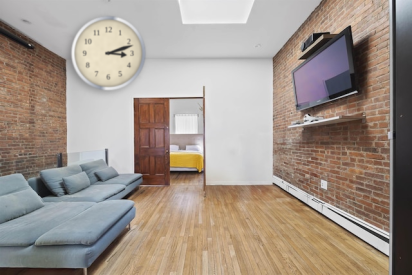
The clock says 3:12
